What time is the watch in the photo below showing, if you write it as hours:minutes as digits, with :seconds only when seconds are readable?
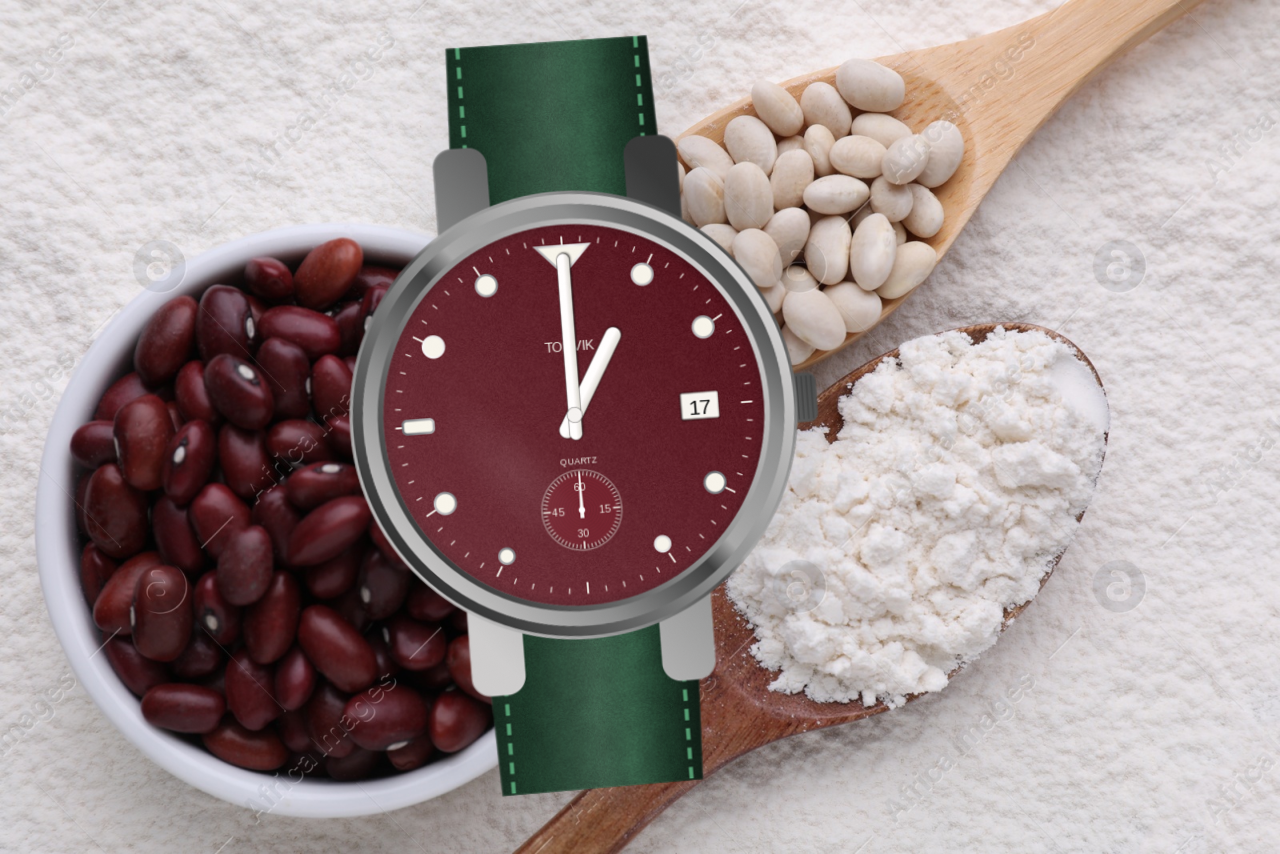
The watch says 1:00:00
